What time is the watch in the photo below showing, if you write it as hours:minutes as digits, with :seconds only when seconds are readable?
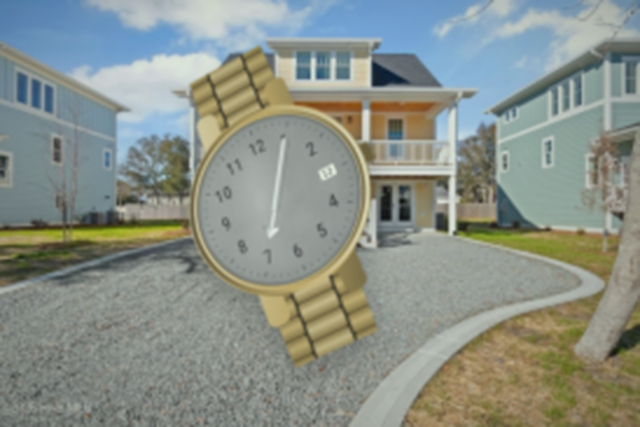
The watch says 7:05
